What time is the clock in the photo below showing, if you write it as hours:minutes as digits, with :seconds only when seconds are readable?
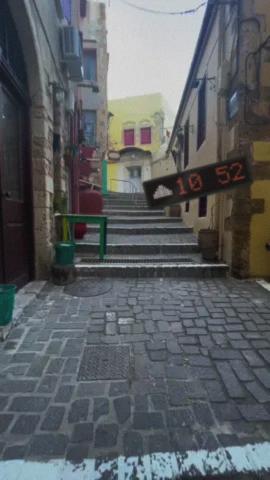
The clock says 10:52
